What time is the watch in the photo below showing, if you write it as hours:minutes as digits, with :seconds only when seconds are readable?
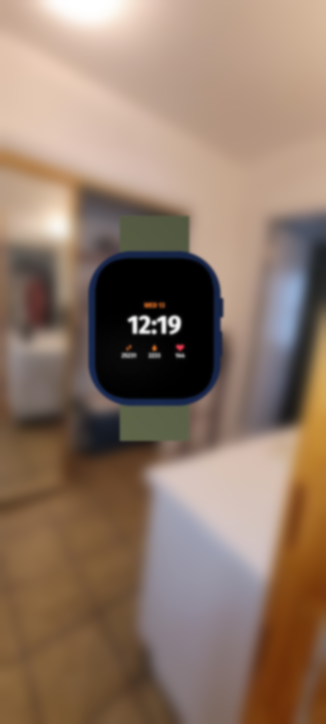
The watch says 12:19
